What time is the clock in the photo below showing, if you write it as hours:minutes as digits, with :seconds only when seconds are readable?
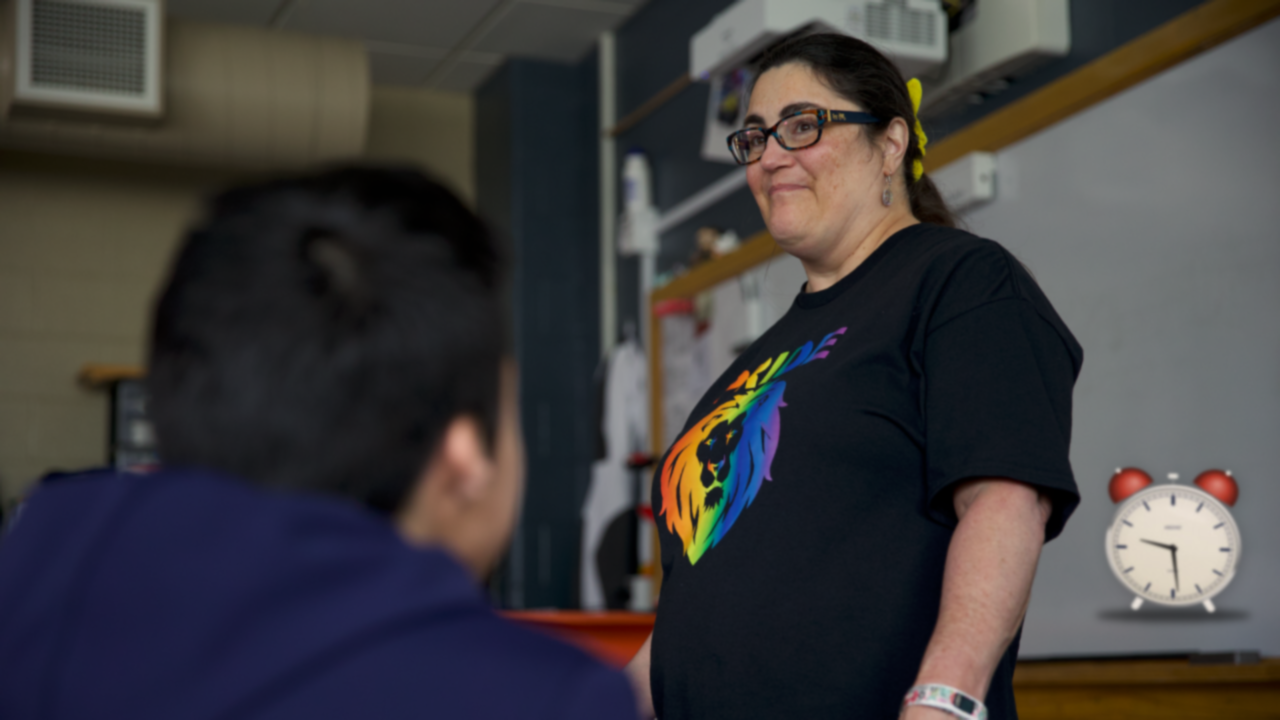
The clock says 9:29
